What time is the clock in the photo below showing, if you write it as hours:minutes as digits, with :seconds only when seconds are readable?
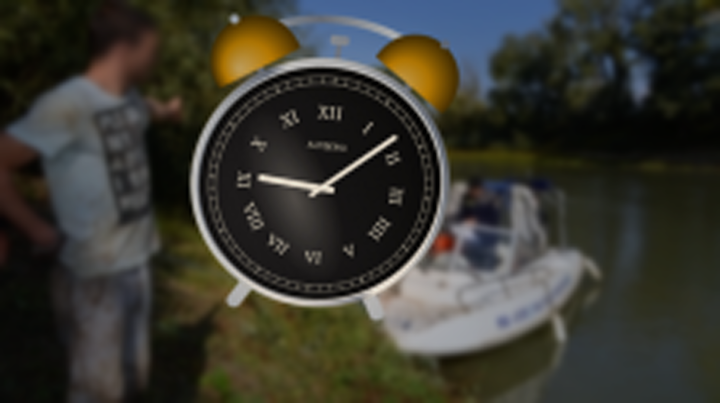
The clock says 9:08
